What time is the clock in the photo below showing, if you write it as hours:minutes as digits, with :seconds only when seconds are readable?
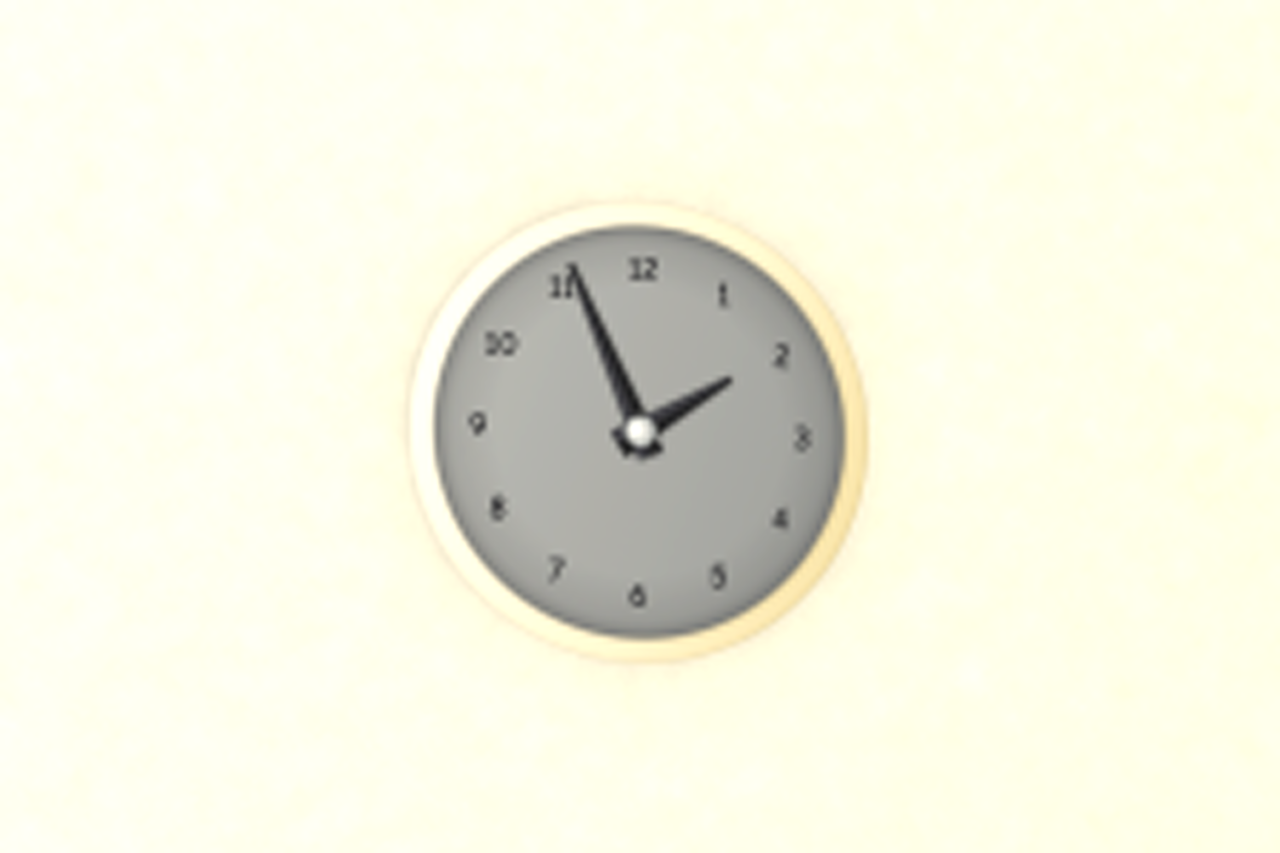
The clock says 1:56
